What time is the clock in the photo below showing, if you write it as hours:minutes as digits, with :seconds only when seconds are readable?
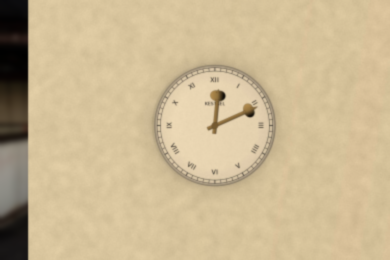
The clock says 12:11
